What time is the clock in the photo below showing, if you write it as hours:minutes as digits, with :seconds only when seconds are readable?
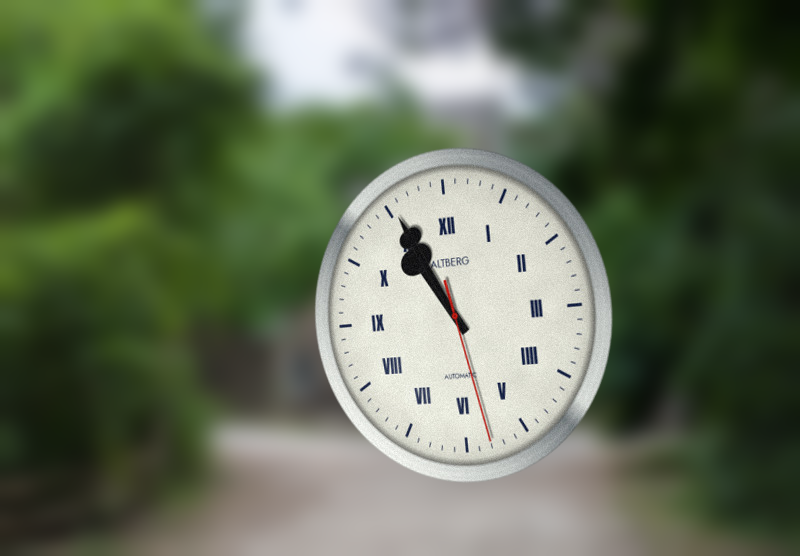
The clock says 10:55:28
